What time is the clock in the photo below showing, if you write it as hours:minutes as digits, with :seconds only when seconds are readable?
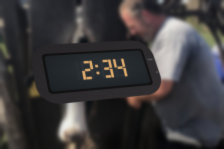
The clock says 2:34
